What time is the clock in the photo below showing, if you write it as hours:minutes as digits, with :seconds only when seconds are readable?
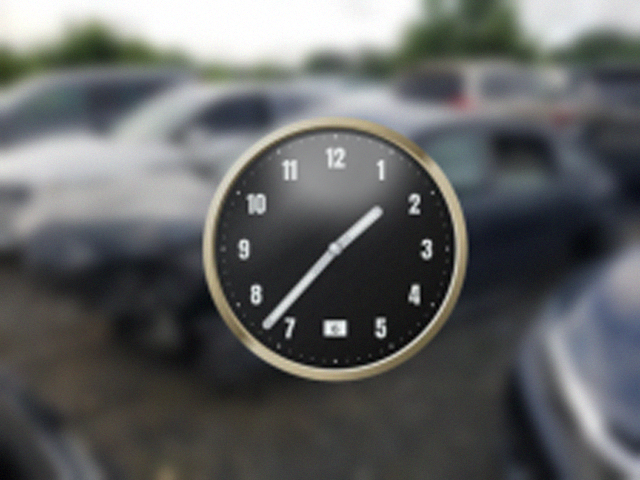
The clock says 1:37
